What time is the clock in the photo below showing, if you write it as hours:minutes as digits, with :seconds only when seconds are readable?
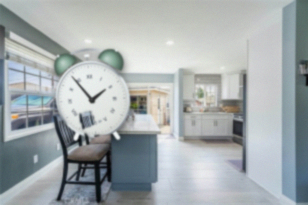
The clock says 1:54
